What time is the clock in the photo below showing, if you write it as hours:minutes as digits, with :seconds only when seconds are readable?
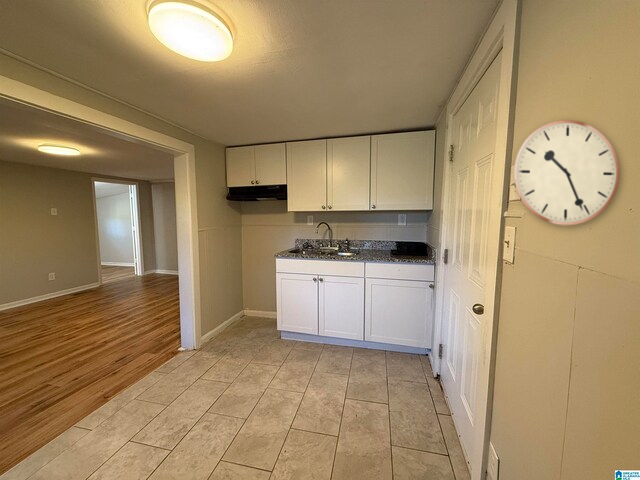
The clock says 10:26
